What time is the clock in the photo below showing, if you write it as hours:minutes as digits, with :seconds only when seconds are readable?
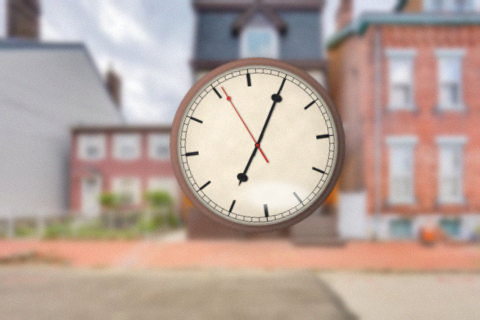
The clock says 7:04:56
